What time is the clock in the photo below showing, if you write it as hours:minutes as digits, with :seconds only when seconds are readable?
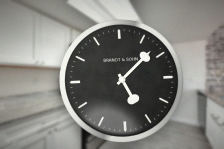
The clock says 5:08
